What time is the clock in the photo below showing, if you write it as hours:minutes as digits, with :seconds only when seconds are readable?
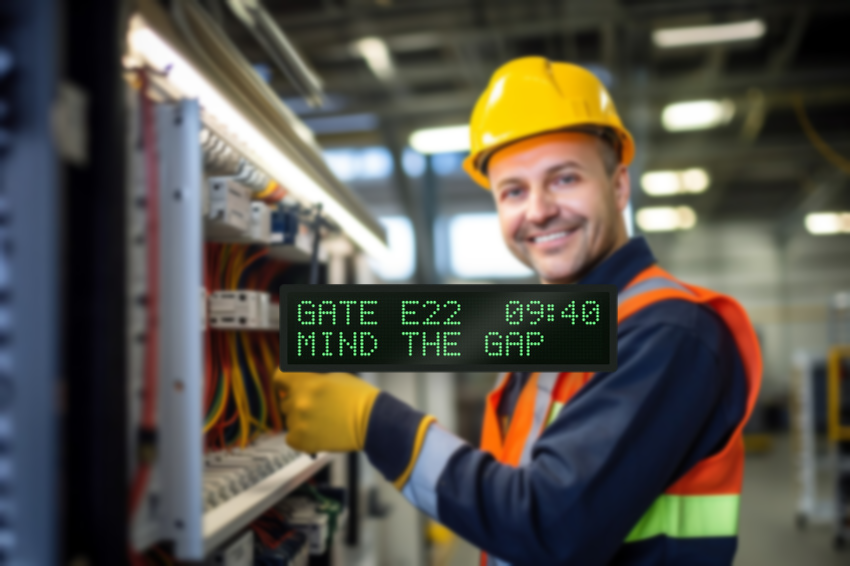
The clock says 9:40
